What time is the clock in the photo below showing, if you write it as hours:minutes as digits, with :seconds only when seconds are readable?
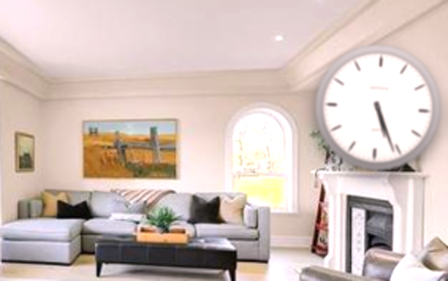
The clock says 5:26
